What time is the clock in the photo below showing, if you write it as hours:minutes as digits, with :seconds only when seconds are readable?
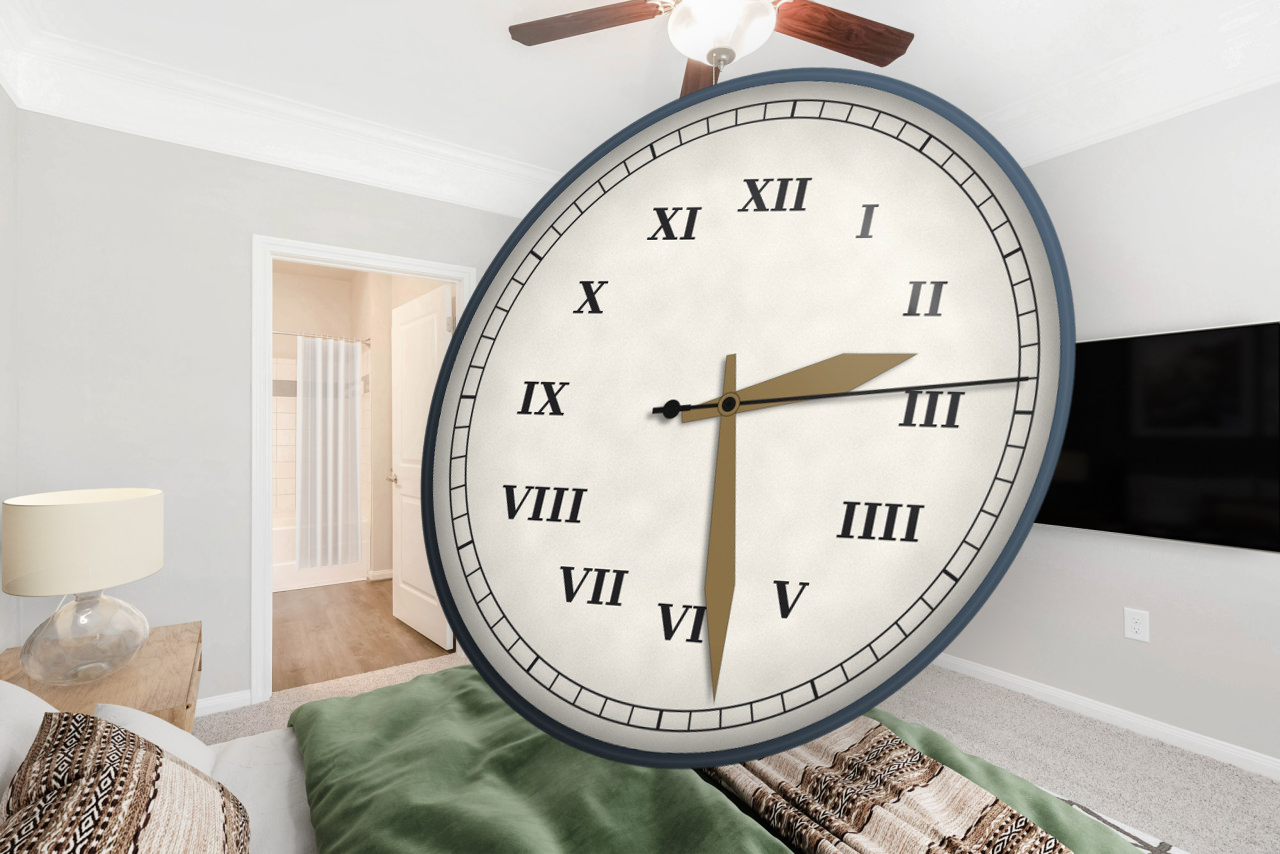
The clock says 2:28:14
